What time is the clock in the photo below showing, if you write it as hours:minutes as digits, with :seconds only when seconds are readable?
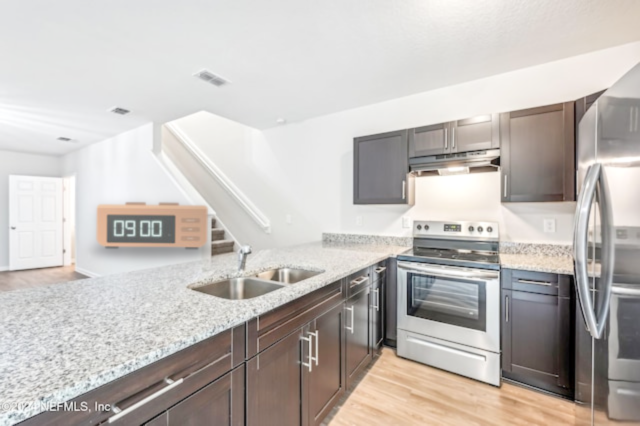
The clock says 9:00
